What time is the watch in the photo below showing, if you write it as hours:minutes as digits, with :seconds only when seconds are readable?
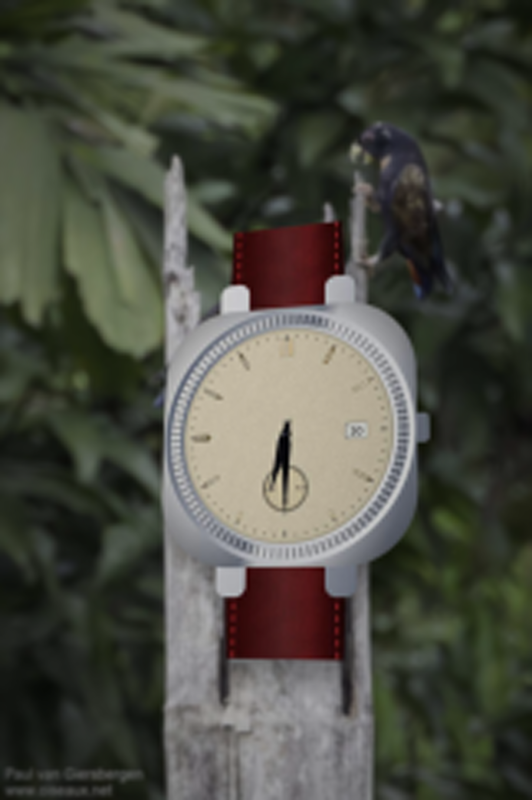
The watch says 6:30
